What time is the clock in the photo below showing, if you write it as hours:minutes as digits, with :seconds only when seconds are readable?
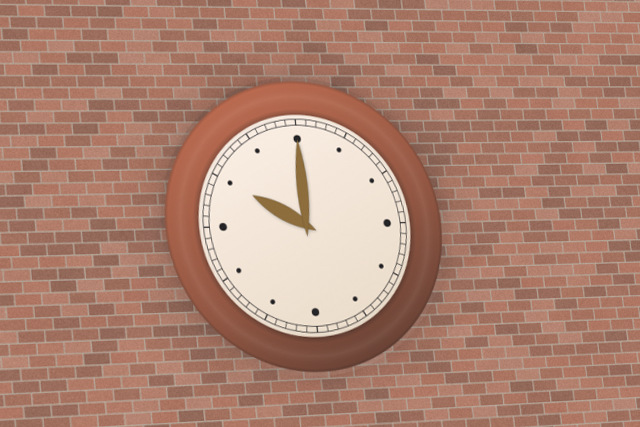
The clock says 10:00
